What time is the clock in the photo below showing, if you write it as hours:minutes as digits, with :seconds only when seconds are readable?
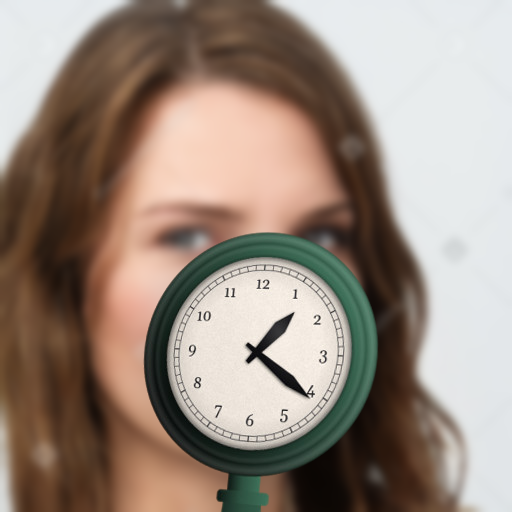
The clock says 1:21
